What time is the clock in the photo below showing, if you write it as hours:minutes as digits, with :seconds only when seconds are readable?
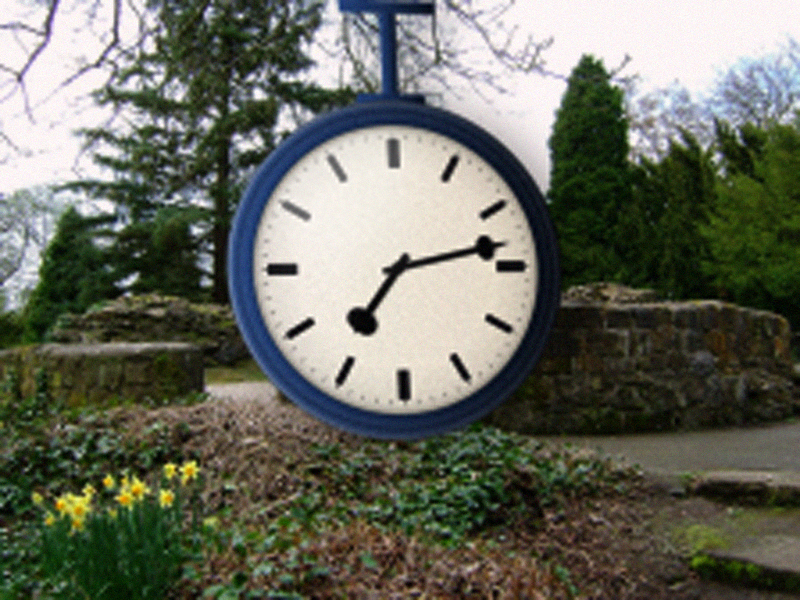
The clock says 7:13
